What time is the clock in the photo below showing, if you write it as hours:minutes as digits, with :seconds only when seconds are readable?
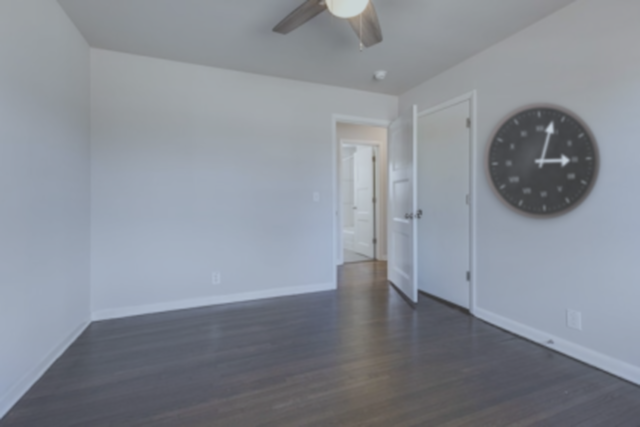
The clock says 3:03
